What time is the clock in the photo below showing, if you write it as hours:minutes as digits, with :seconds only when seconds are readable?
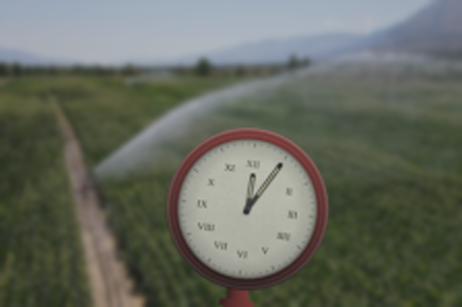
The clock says 12:05
